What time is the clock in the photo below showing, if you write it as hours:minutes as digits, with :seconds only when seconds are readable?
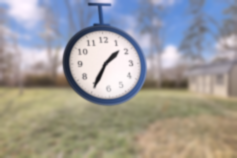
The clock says 1:35
